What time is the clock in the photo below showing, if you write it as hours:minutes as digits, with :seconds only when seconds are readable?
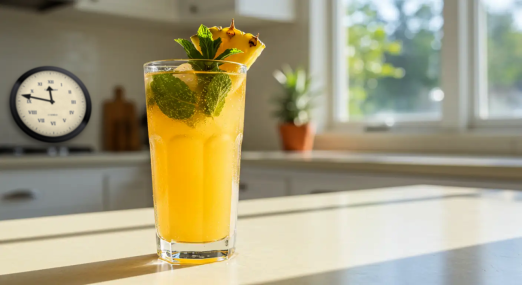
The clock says 11:47
